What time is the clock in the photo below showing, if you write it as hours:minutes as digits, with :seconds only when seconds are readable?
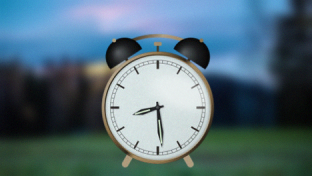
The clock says 8:29
